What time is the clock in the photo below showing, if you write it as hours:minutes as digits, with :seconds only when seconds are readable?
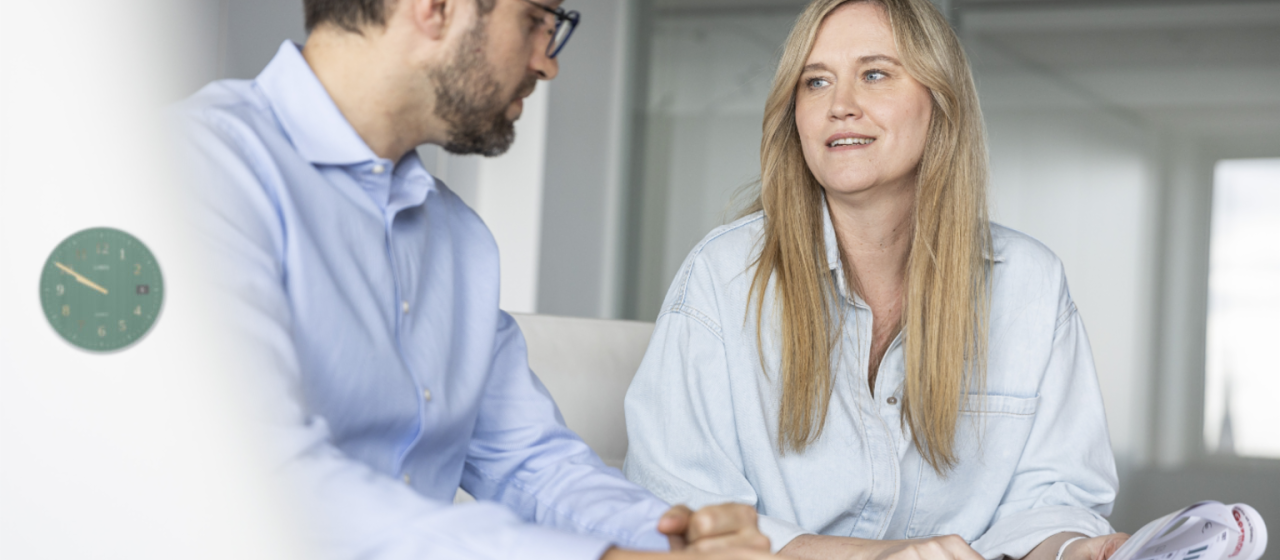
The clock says 9:50
